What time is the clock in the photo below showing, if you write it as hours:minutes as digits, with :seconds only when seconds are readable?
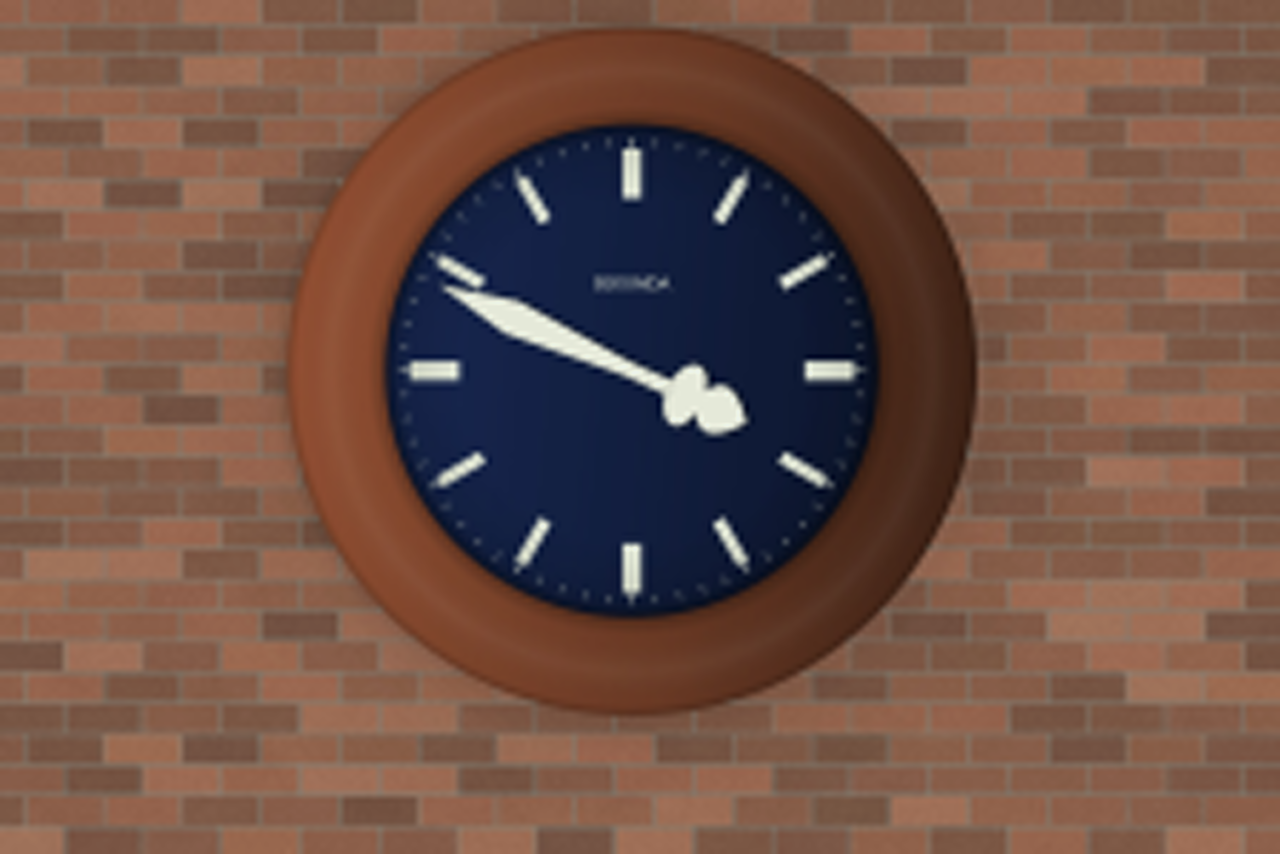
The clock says 3:49
